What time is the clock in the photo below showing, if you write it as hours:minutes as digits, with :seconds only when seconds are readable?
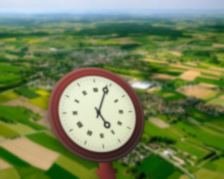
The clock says 5:04
